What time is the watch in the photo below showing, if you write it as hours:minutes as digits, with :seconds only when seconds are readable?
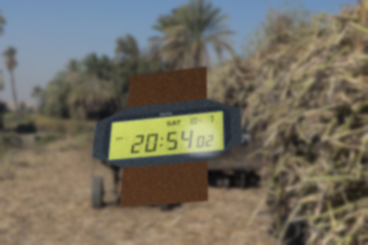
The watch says 20:54:02
